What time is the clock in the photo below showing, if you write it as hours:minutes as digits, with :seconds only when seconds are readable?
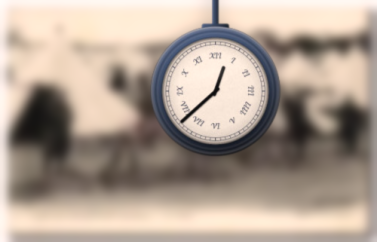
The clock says 12:38
